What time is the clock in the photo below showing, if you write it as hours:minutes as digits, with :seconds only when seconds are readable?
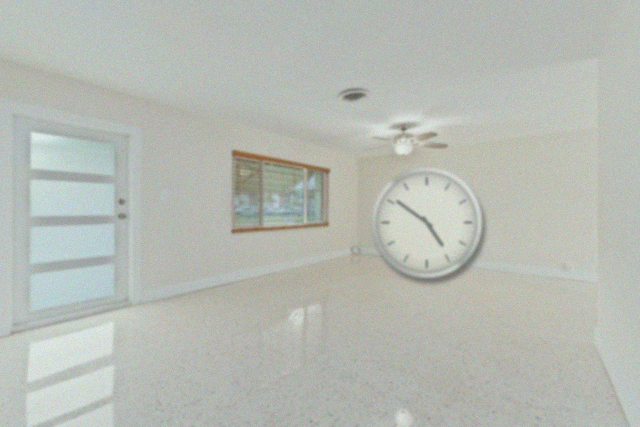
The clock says 4:51
